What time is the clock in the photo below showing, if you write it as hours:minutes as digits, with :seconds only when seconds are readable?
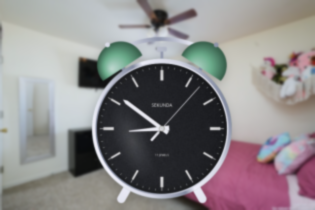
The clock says 8:51:07
